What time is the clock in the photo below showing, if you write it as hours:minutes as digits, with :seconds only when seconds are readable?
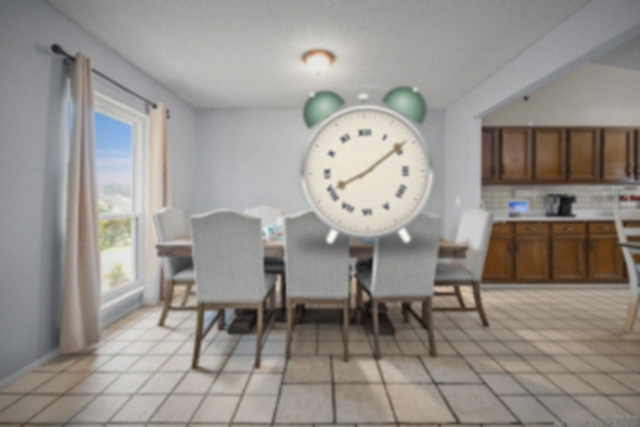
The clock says 8:09
